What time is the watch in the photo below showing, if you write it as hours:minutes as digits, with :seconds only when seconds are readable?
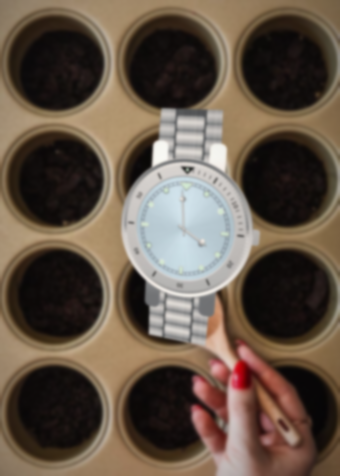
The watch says 3:59
